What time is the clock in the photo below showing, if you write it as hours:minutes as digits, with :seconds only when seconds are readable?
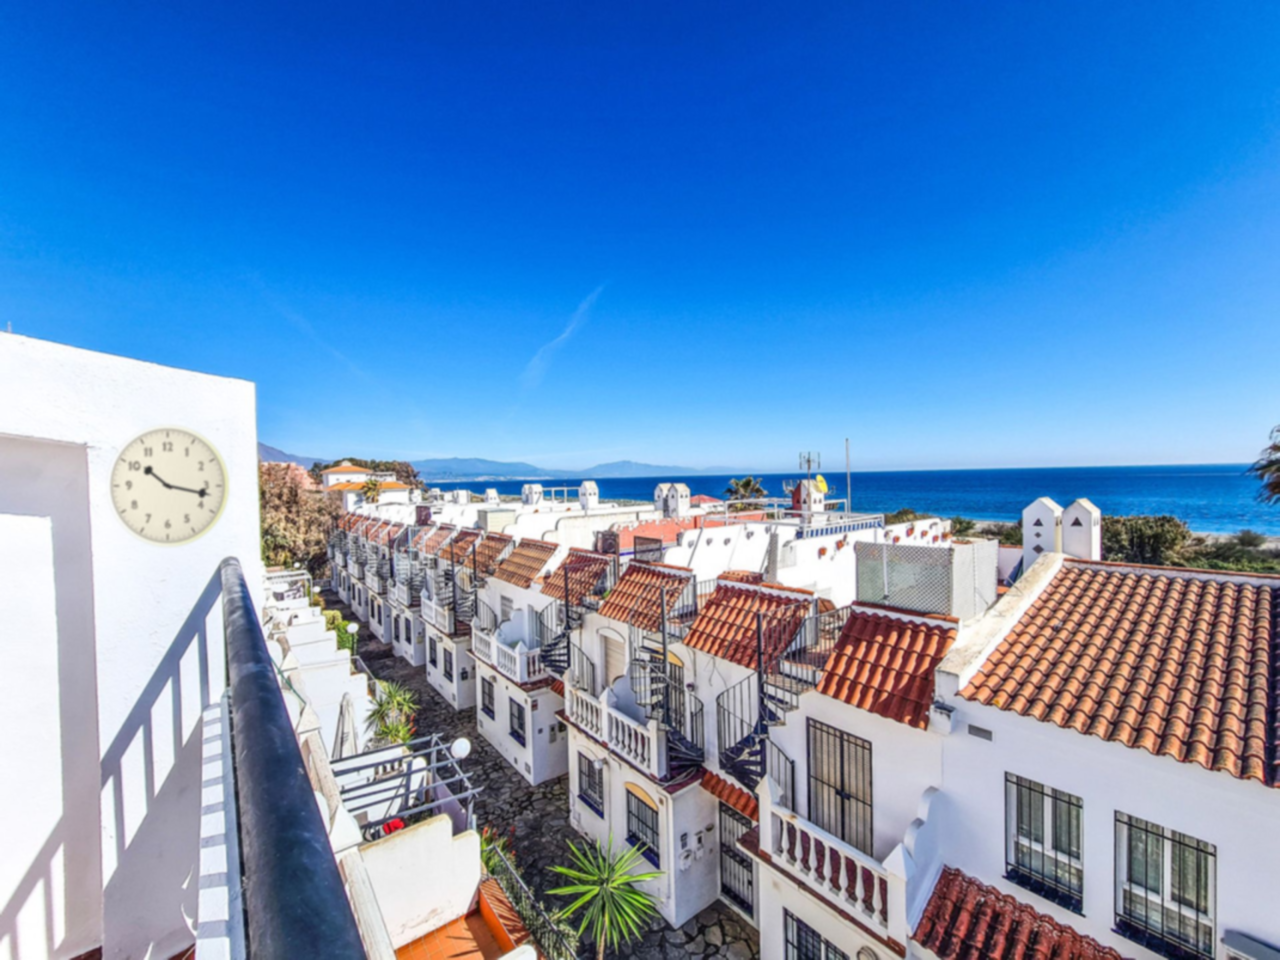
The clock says 10:17
